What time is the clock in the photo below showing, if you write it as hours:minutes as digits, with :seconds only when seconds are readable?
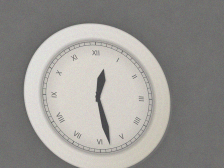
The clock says 12:28
